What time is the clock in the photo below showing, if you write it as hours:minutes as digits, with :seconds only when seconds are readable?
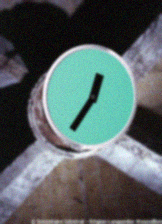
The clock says 12:36
